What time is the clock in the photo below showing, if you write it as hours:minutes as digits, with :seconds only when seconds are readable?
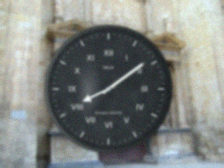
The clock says 8:09
